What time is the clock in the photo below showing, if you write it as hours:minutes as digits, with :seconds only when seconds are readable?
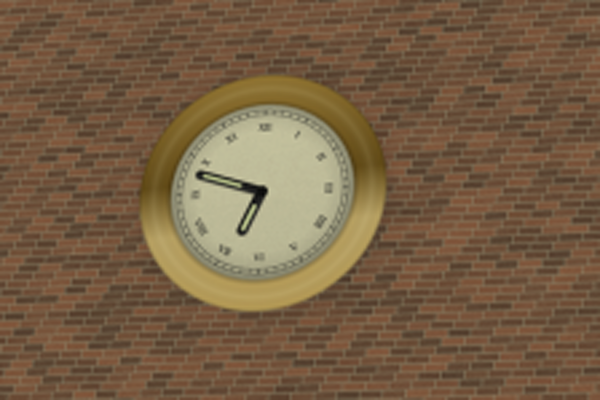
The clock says 6:48
